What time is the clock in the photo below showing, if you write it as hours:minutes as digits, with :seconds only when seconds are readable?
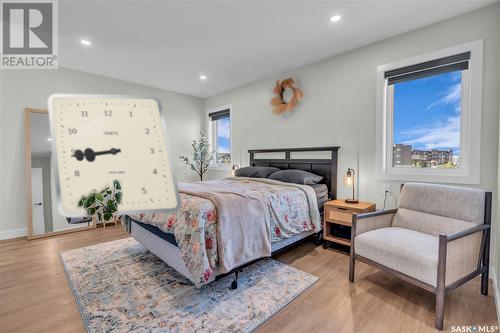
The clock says 8:44
